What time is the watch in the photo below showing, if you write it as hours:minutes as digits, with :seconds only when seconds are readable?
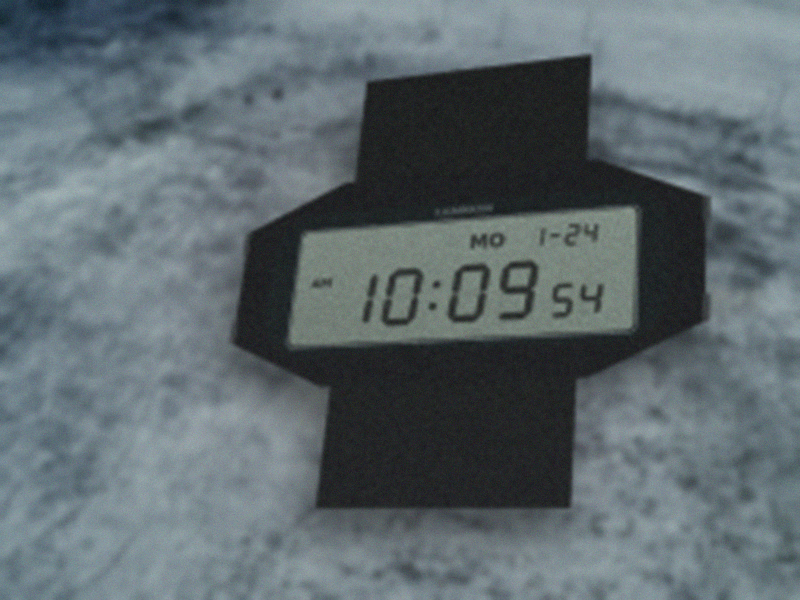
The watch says 10:09:54
